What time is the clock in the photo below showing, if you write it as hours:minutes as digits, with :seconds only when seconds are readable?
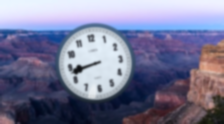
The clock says 8:43
